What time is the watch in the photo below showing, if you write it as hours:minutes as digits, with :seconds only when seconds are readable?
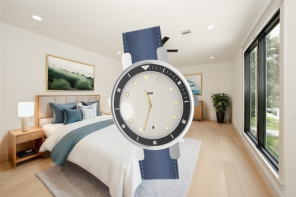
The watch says 11:34
